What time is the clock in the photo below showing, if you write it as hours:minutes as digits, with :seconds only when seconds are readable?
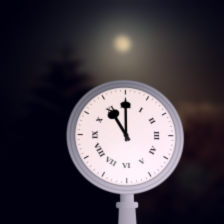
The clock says 11:00
